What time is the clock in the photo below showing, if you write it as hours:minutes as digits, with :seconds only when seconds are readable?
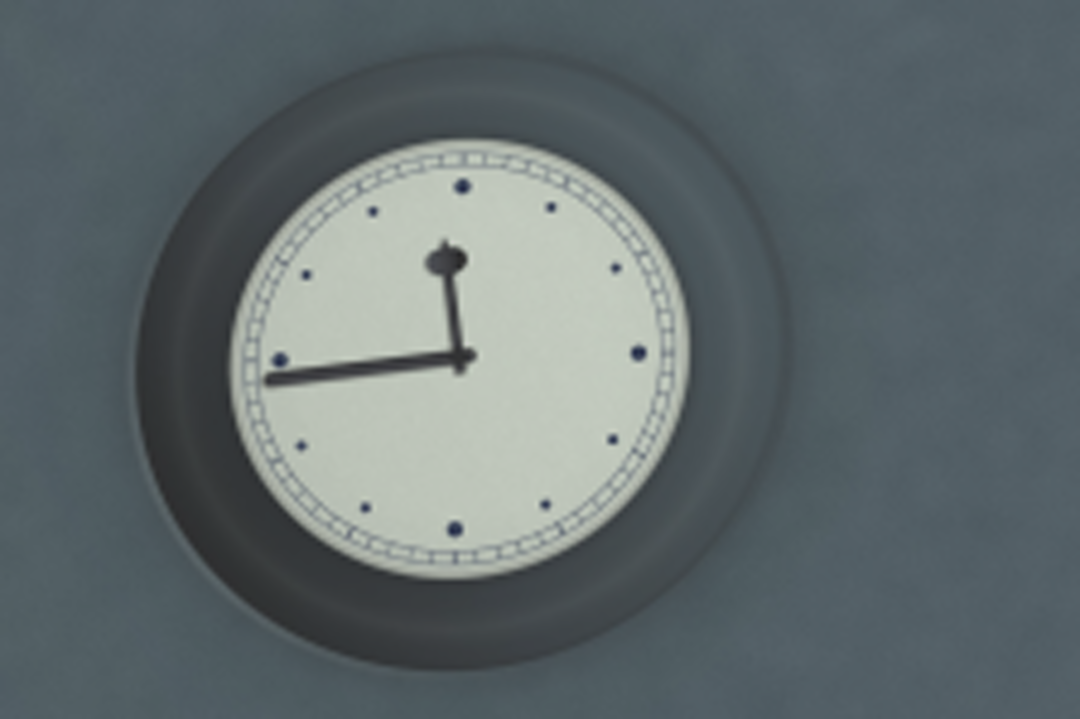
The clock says 11:44
